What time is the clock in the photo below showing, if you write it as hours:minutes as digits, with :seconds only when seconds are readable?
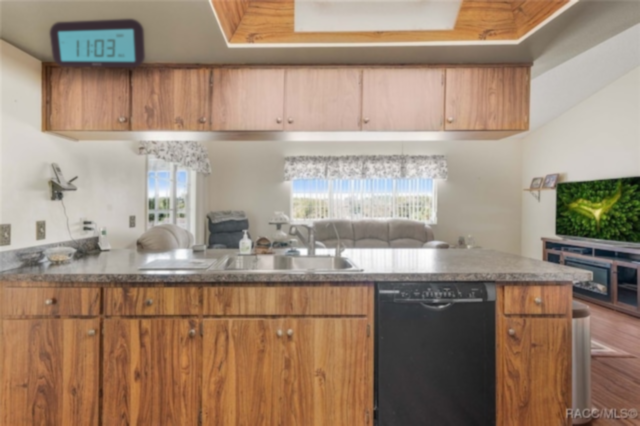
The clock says 11:03
